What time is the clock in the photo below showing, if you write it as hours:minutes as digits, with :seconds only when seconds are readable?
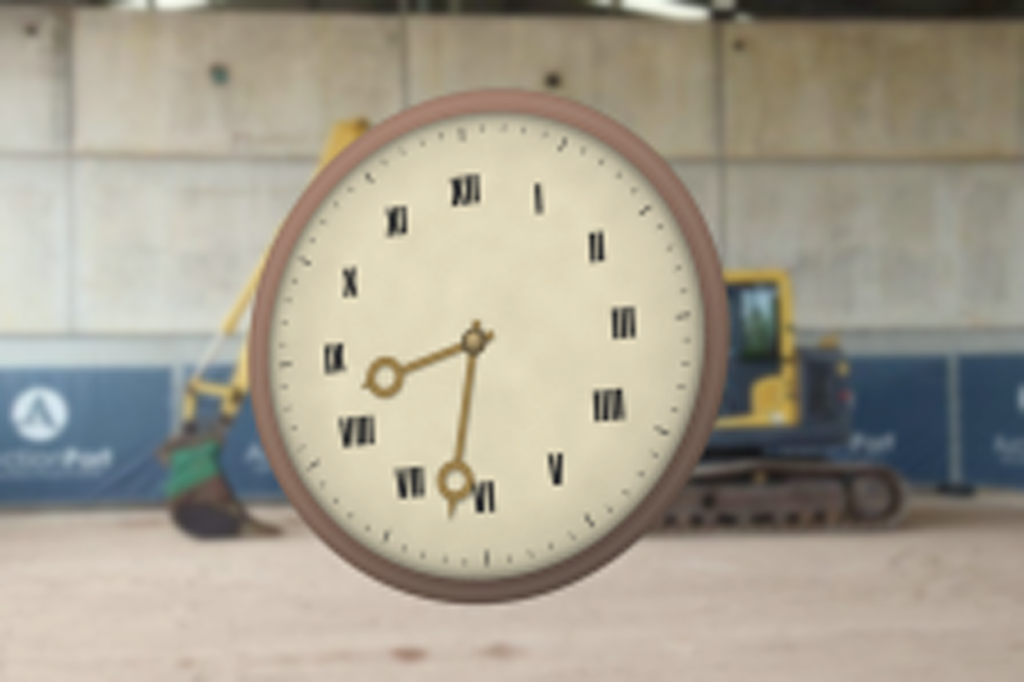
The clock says 8:32
